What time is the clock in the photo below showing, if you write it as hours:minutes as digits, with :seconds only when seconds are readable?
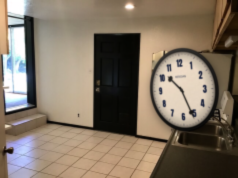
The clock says 10:26
